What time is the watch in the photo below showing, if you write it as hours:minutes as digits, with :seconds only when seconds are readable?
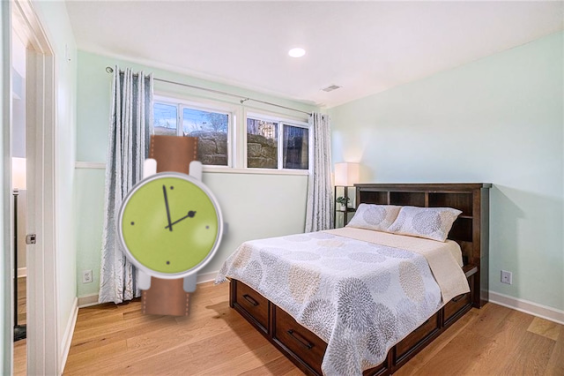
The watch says 1:58
